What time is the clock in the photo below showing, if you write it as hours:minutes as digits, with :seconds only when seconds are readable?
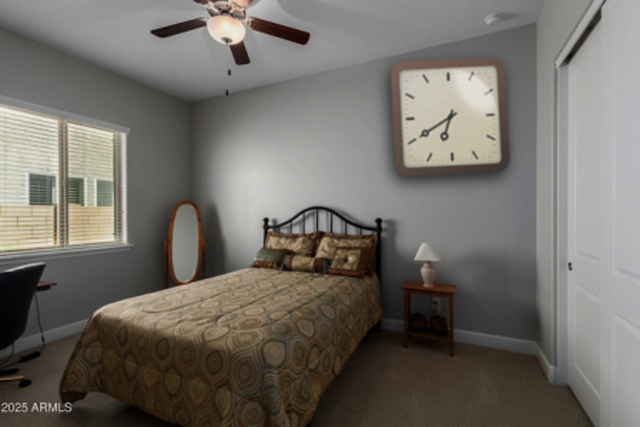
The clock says 6:40
